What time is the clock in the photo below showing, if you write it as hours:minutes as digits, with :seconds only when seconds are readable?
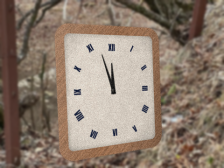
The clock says 11:57
